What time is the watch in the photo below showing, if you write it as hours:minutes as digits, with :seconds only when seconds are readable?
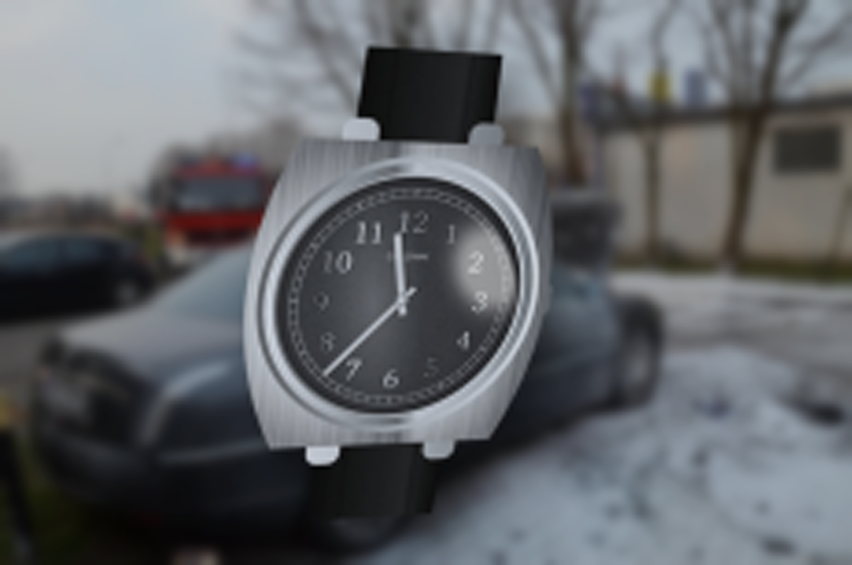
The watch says 11:37
